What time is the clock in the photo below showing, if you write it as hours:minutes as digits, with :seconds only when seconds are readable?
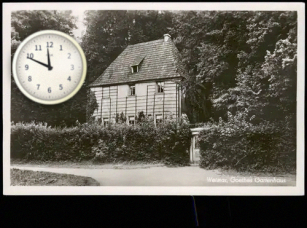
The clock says 11:49
